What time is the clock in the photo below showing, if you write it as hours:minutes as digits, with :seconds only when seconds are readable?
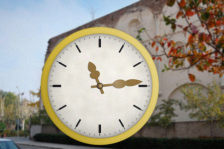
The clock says 11:14
